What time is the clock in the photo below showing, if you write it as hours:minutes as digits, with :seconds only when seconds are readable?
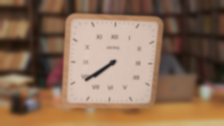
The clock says 7:39
